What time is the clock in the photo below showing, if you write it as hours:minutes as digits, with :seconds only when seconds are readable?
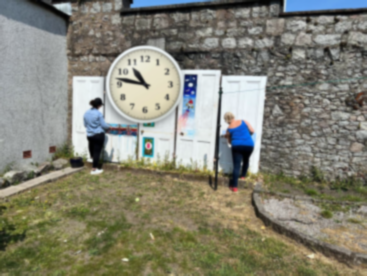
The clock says 10:47
